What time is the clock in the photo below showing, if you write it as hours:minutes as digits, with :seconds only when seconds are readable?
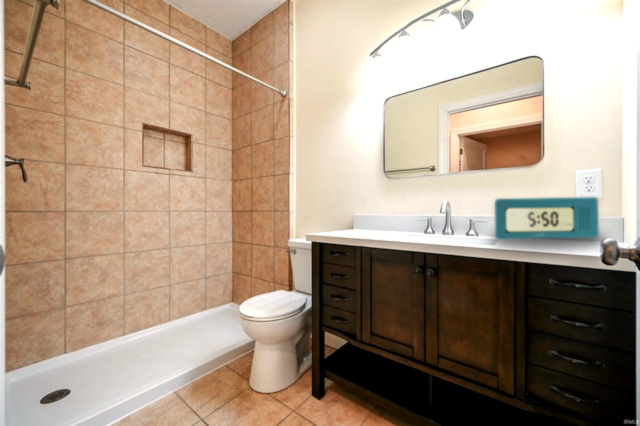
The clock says 5:50
